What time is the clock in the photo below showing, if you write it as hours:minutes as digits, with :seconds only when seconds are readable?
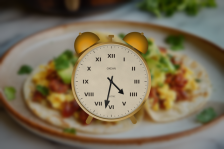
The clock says 4:32
